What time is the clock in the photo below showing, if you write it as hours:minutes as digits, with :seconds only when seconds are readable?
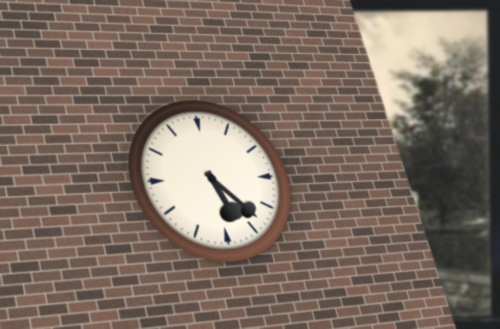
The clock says 5:23
